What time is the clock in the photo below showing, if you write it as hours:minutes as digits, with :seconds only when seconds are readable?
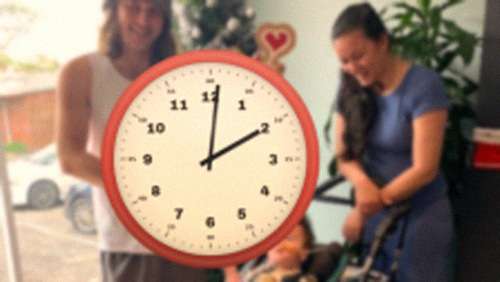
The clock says 2:01
